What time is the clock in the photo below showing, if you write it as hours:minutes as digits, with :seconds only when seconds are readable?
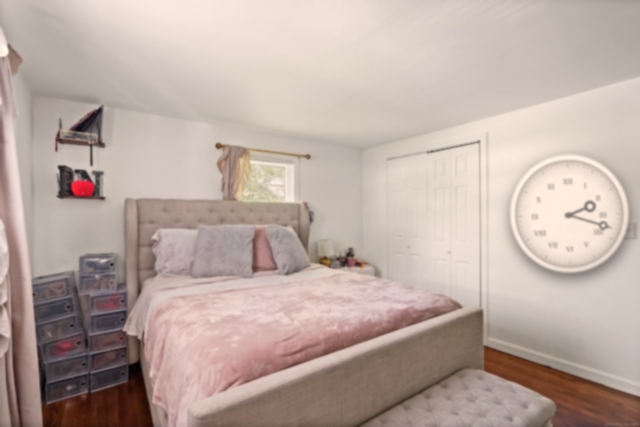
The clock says 2:18
